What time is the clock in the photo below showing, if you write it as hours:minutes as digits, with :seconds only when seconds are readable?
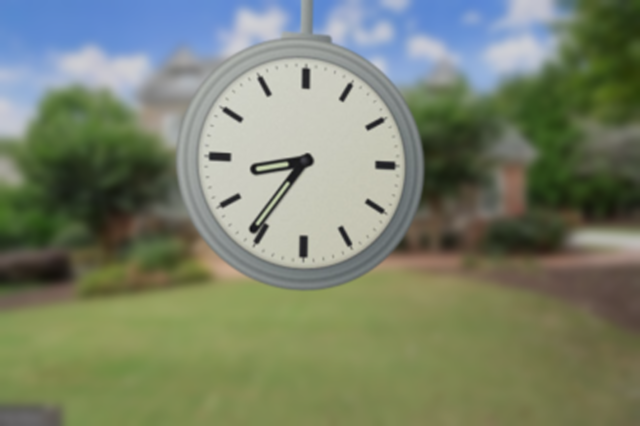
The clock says 8:36
